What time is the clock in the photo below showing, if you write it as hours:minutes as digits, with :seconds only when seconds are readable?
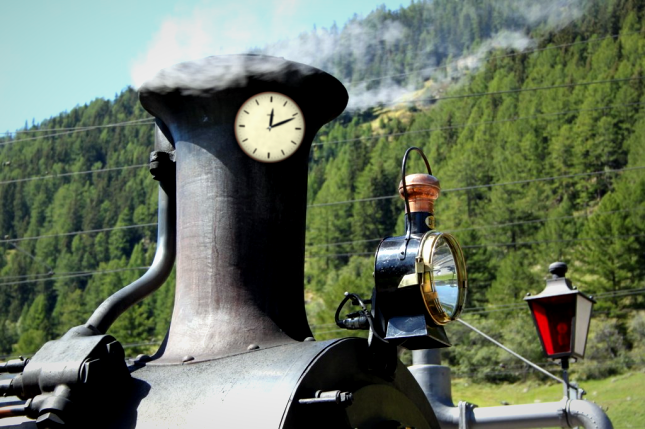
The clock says 12:11
